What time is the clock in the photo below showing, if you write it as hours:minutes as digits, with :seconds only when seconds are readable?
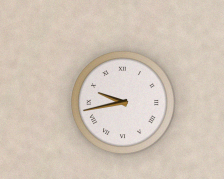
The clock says 9:43
